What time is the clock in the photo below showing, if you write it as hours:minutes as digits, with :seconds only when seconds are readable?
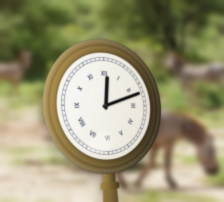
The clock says 12:12
